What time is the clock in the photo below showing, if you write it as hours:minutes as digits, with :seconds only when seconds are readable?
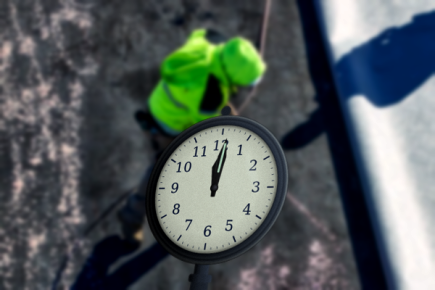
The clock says 12:01
